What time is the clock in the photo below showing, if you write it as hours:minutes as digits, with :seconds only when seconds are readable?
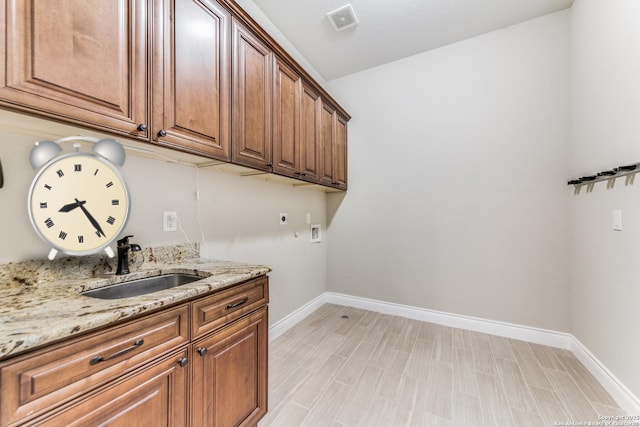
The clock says 8:24
